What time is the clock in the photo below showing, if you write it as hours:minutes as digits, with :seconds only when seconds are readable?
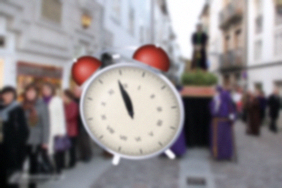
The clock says 11:59
